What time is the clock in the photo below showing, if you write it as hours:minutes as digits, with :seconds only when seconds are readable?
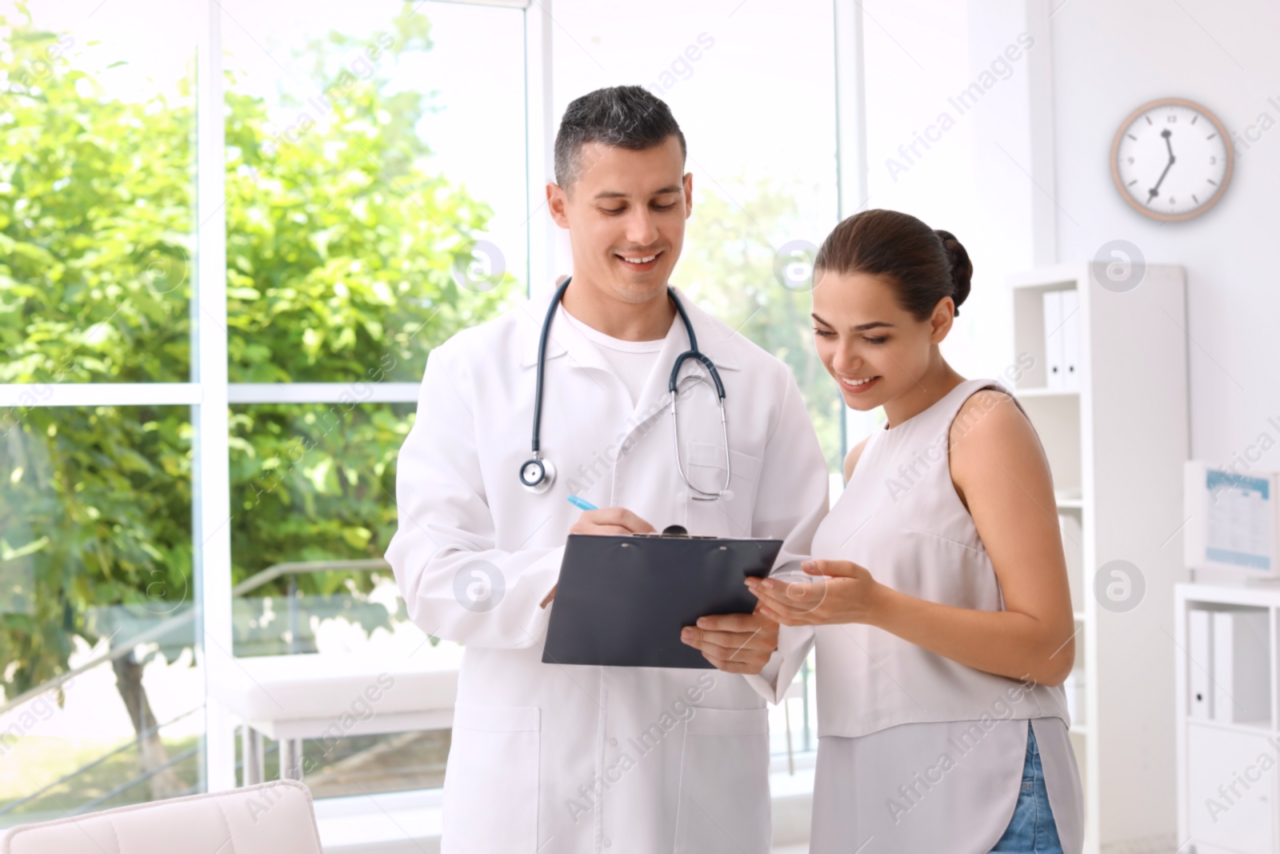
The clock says 11:35
